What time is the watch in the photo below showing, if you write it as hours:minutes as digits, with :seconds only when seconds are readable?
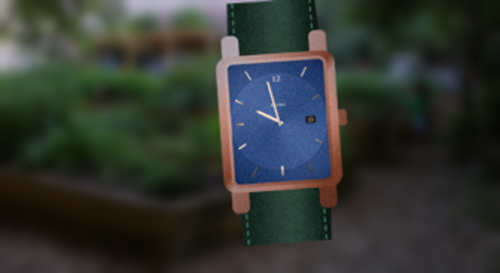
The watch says 9:58
